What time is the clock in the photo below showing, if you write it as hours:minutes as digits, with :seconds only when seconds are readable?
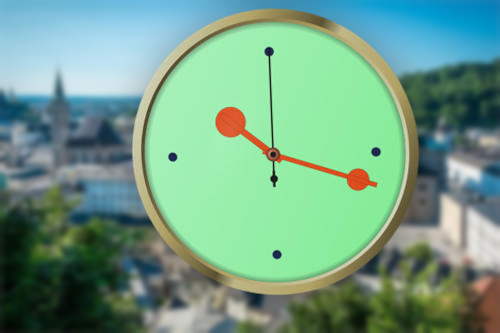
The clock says 10:18:00
